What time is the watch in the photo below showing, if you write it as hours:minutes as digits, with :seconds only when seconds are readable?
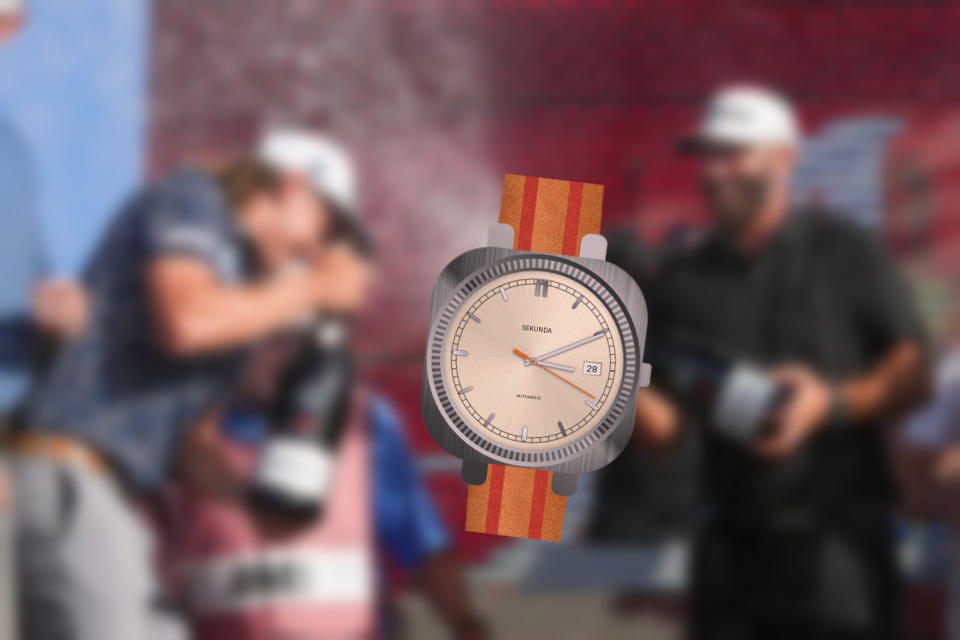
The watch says 3:10:19
